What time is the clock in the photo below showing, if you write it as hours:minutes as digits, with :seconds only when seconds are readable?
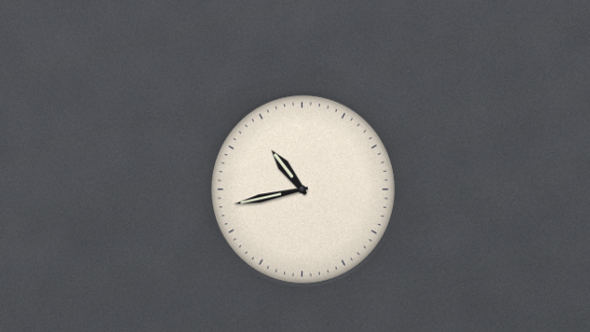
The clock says 10:43
